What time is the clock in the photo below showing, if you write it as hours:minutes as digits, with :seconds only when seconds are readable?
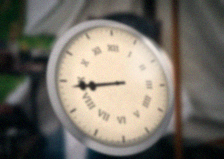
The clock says 8:44
